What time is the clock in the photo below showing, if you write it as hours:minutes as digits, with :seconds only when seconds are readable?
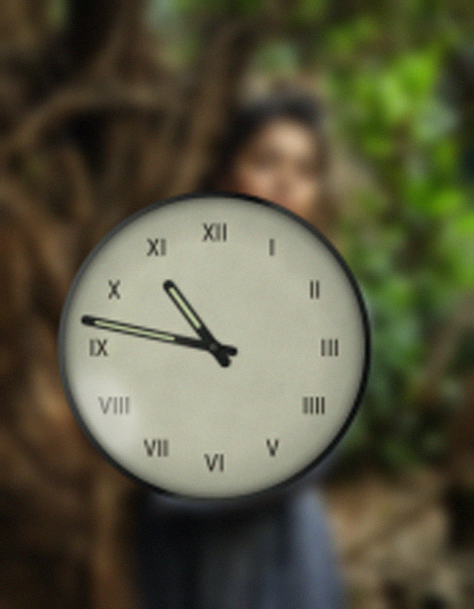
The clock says 10:47
